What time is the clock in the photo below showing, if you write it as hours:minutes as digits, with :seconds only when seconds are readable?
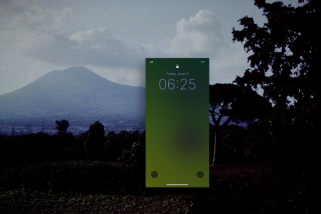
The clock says 6:25
